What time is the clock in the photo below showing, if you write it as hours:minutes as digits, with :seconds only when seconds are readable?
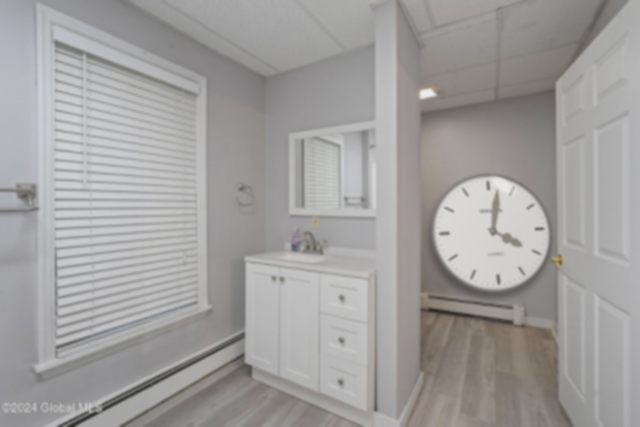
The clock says 4:02
